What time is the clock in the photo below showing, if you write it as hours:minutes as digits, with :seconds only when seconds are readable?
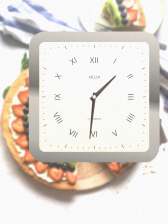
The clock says 1:31
